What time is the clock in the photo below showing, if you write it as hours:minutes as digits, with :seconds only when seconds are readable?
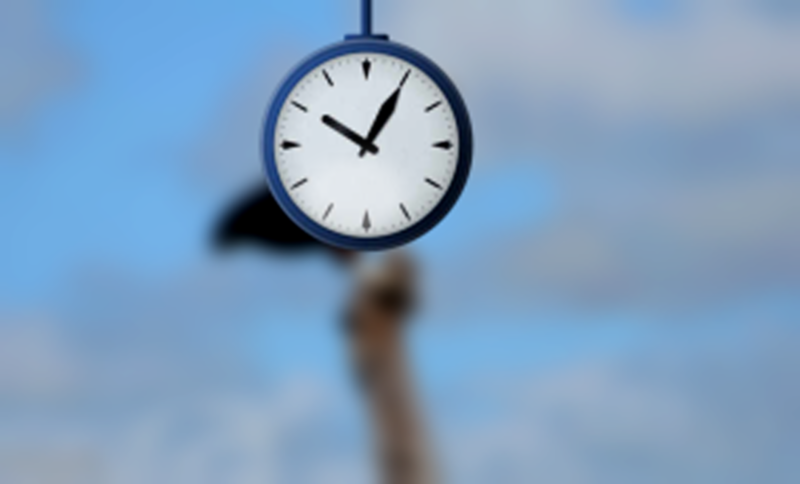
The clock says 10:05
